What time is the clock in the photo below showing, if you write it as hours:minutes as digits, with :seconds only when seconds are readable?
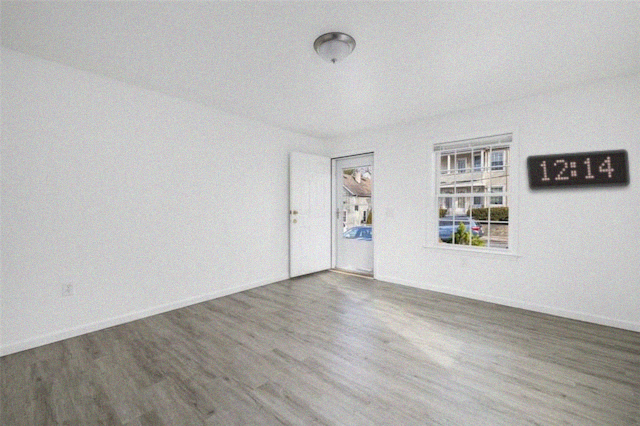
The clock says 12:14
